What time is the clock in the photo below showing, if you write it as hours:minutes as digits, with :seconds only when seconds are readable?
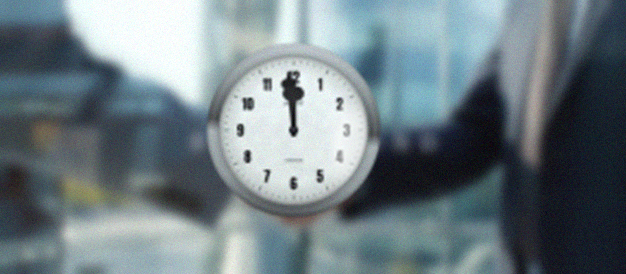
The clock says 11:59
